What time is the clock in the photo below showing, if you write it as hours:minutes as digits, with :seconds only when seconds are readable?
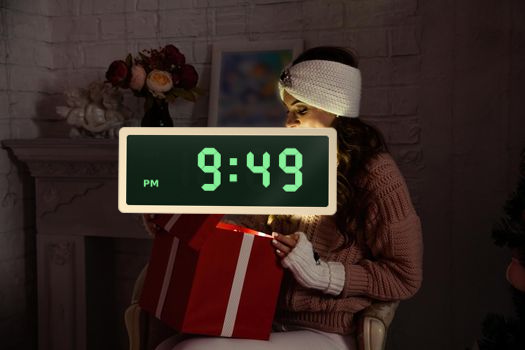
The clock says 9:49
